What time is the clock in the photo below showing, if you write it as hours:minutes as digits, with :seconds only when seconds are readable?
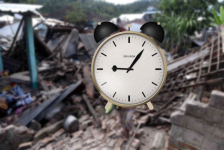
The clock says 9:06
